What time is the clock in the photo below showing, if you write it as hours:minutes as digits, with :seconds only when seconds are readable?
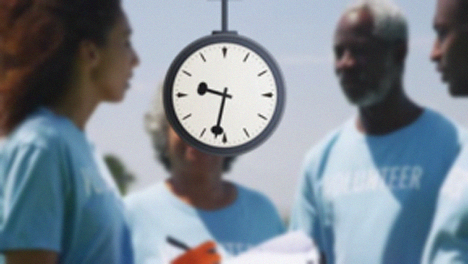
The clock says 9:32
